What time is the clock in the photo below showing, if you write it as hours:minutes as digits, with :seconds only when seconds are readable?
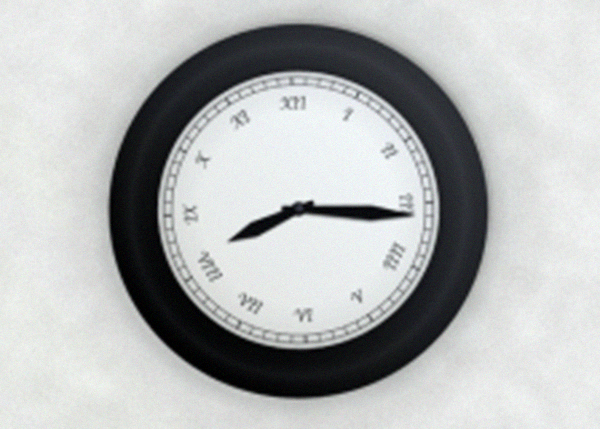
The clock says 8:16
